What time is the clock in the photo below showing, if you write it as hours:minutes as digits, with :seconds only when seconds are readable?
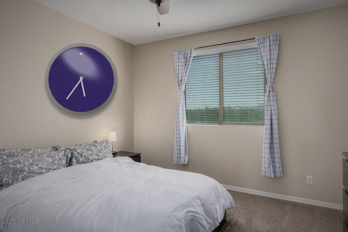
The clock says 5:36
